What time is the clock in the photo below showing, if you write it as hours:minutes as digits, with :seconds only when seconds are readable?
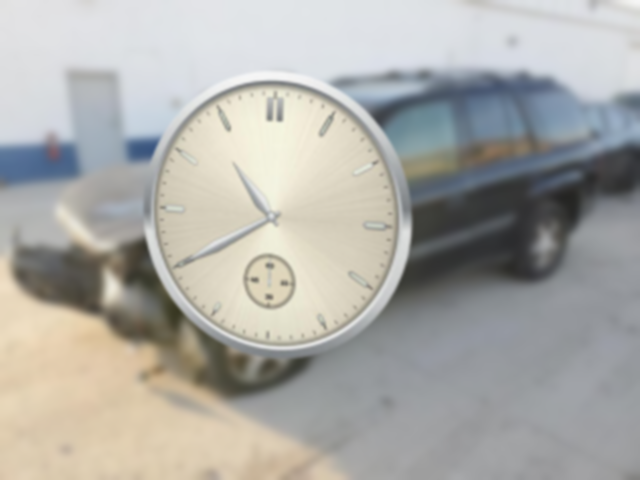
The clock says 10:40
